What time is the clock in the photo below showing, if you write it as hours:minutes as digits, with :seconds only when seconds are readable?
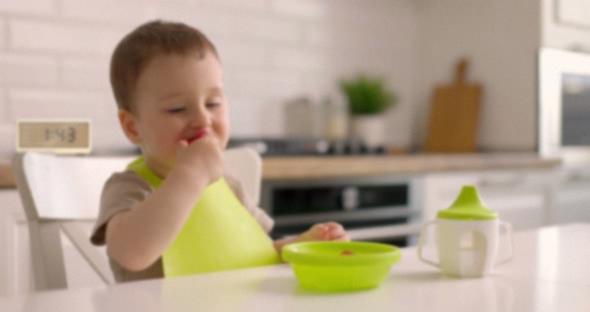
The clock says 1:43
